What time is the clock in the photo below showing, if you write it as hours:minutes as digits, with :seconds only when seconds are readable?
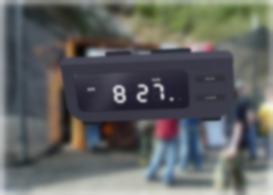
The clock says 8:27
